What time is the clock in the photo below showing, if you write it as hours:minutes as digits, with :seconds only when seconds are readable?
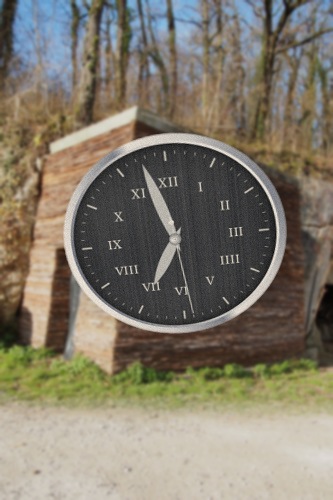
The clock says 6:57:29
